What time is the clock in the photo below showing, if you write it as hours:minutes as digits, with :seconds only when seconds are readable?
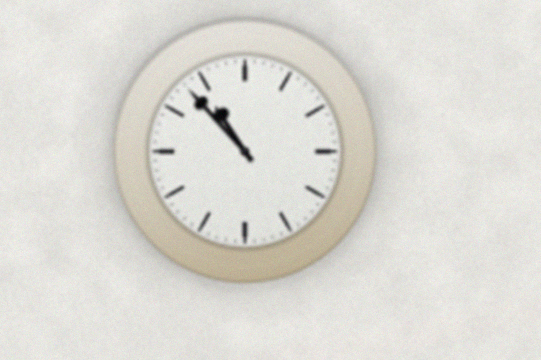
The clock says 10:53
